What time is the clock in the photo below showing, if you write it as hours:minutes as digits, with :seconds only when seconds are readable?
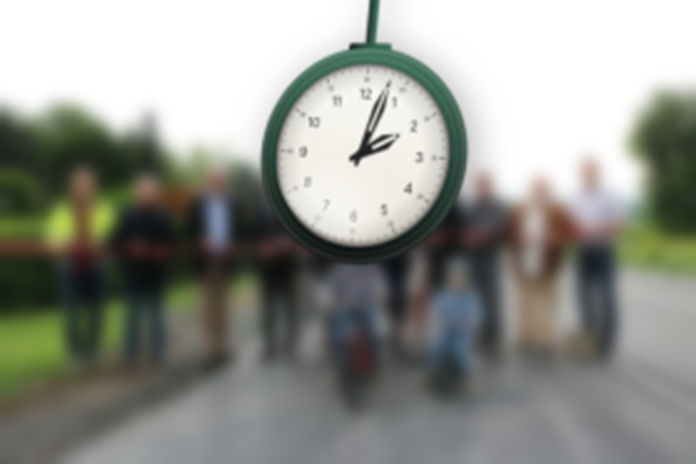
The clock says 2:03
